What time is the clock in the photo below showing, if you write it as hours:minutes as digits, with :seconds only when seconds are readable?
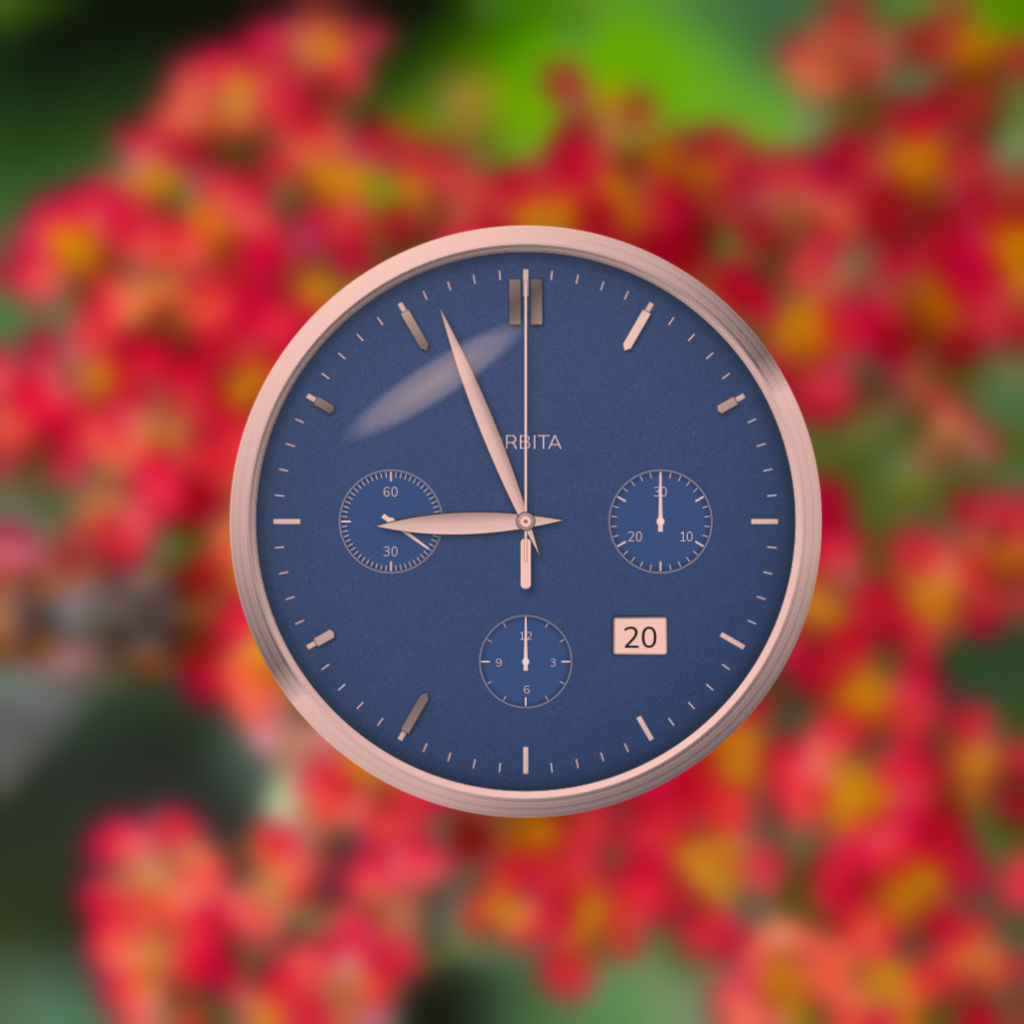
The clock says 8:56:21
